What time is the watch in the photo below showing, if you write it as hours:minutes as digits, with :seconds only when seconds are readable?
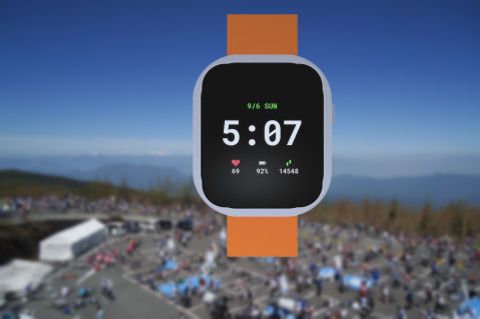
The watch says 5:07
